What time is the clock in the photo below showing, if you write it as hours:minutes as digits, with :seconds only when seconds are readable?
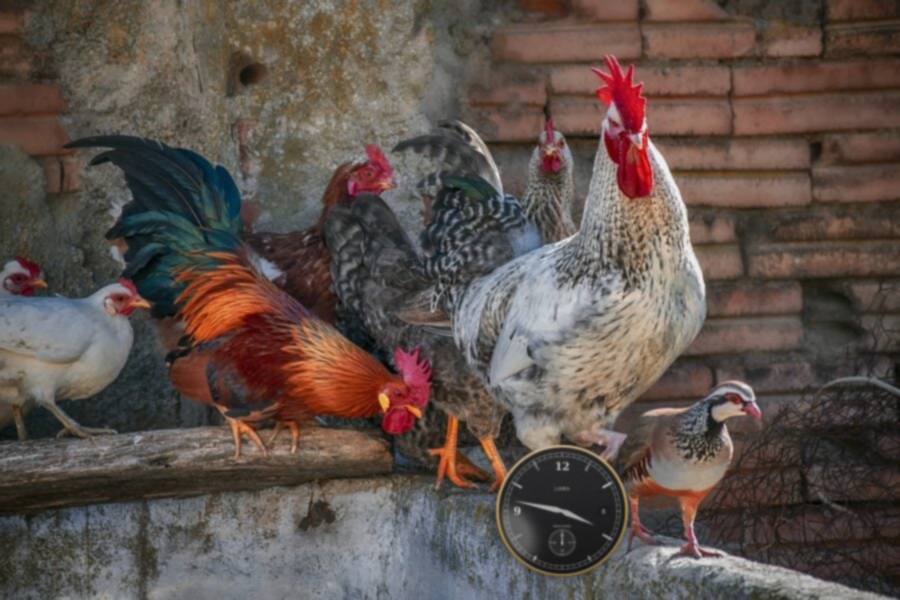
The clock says 3:47
